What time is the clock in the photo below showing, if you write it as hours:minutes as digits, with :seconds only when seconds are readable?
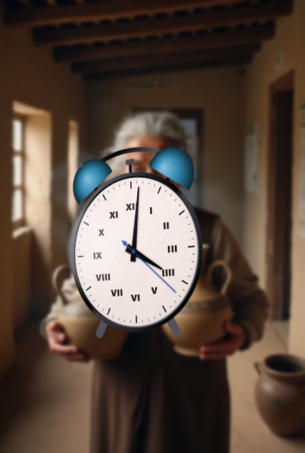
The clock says 4:01:22
